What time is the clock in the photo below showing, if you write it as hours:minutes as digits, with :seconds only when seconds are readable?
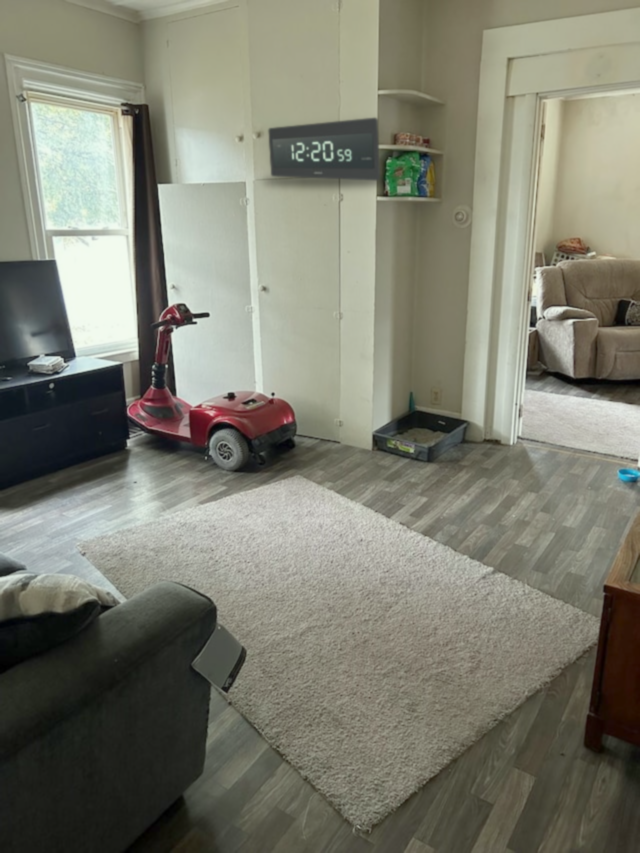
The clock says 12:20
